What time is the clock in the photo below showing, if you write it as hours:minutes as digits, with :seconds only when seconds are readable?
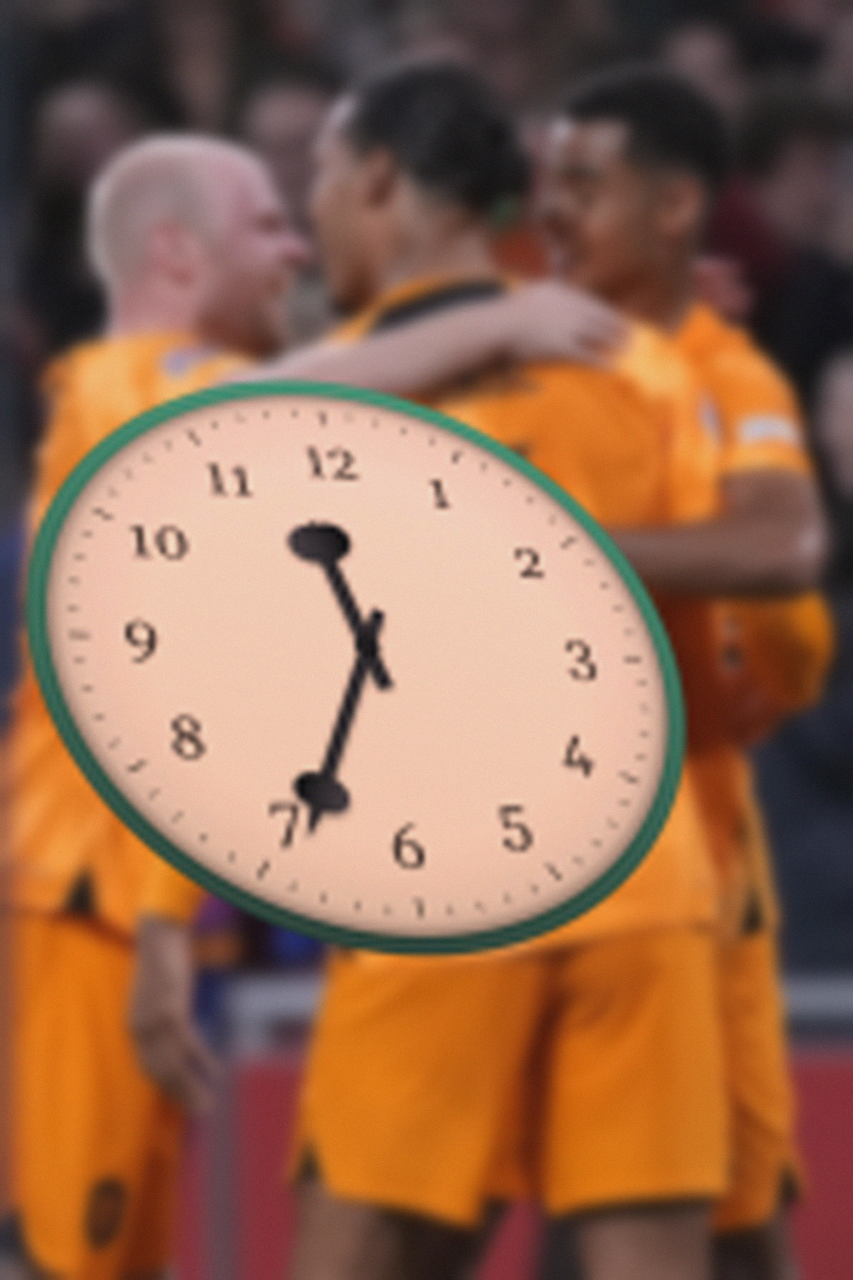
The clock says 11:34
